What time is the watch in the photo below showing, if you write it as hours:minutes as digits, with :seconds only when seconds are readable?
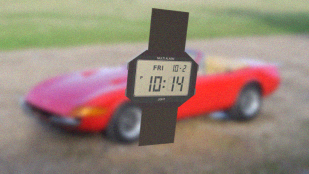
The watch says 10:14
